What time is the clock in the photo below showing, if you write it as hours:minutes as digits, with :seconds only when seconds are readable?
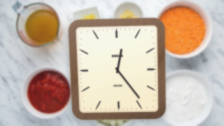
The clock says 12:24
